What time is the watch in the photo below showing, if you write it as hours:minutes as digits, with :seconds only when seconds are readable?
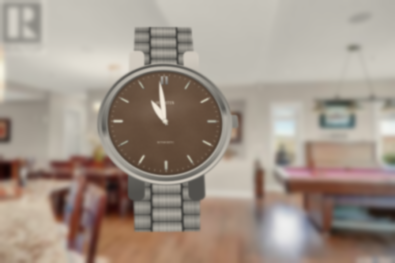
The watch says 10:59
